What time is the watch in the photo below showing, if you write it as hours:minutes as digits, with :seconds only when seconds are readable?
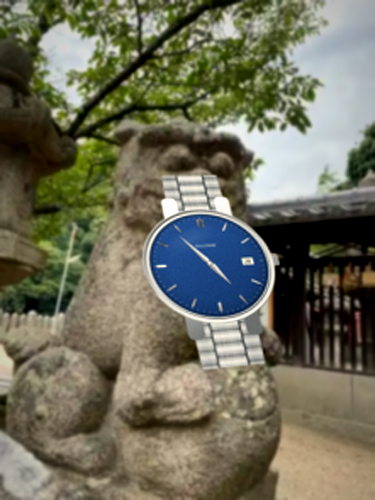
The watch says 4:54
